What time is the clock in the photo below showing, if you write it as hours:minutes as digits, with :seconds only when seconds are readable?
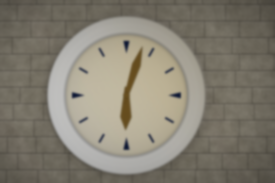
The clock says 6:03
